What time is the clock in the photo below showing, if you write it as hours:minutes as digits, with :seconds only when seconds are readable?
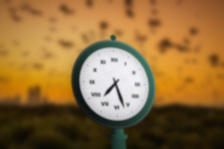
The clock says 7:27
